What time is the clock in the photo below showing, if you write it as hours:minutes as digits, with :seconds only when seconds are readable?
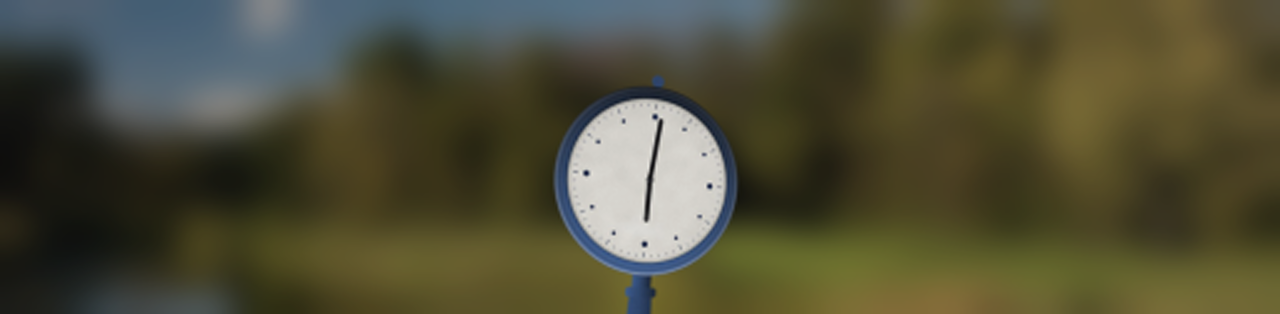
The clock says 6:01
